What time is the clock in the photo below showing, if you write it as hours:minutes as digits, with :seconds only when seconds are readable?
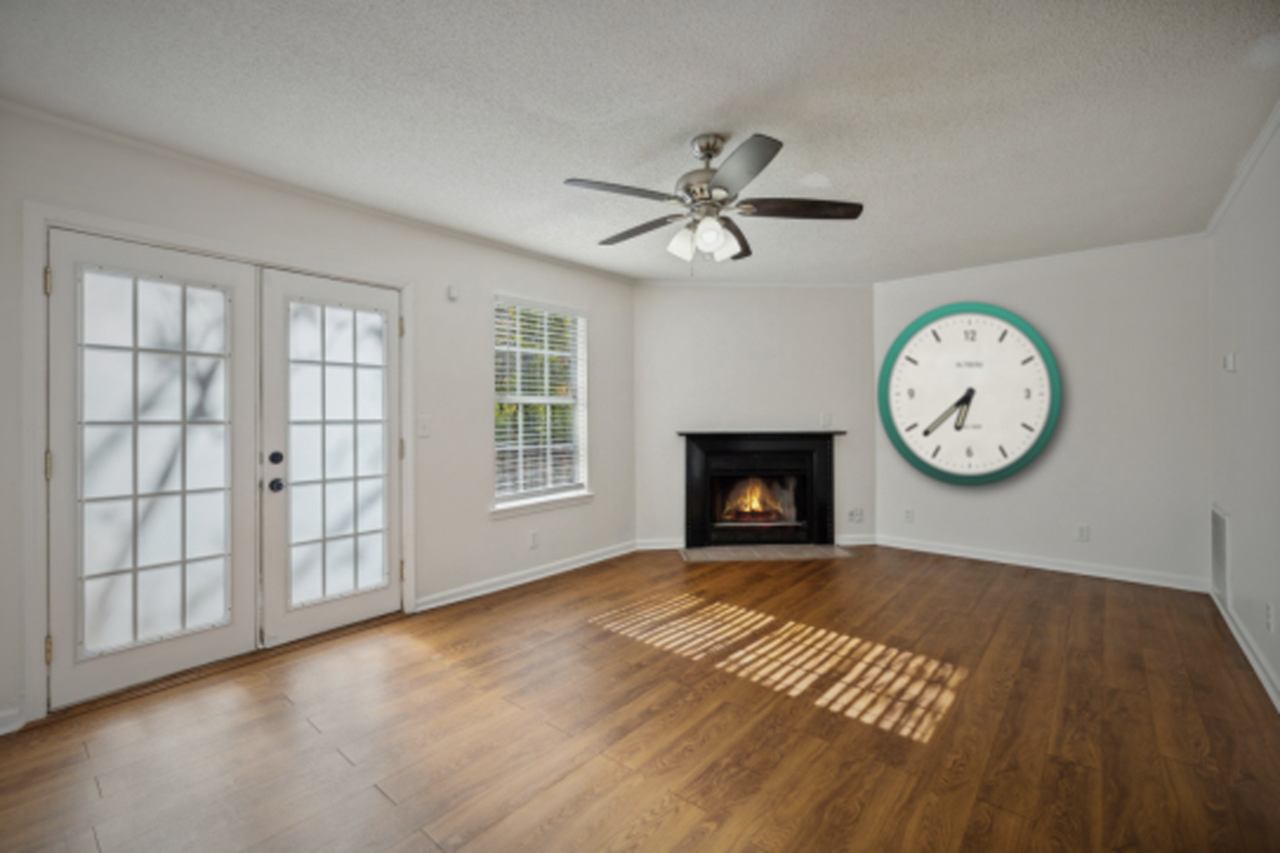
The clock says 6:38
